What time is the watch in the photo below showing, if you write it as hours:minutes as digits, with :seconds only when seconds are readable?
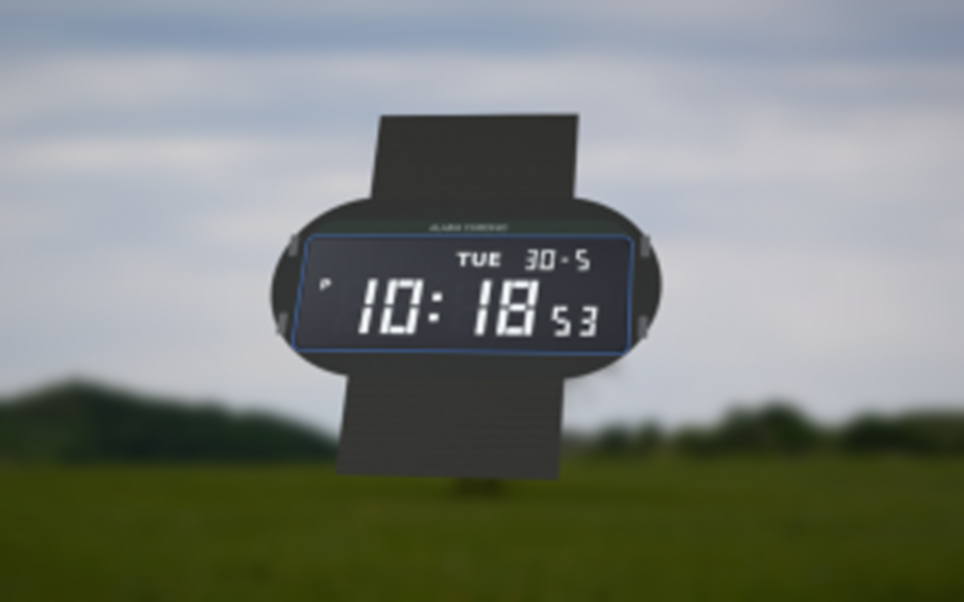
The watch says 10:18:53
